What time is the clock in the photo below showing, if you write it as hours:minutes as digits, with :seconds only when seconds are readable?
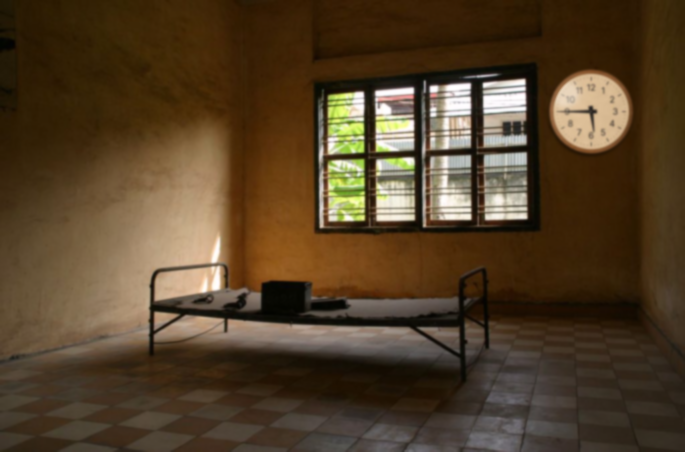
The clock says 5:45
